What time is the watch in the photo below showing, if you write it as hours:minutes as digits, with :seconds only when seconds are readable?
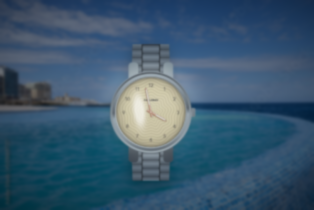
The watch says 3:58
